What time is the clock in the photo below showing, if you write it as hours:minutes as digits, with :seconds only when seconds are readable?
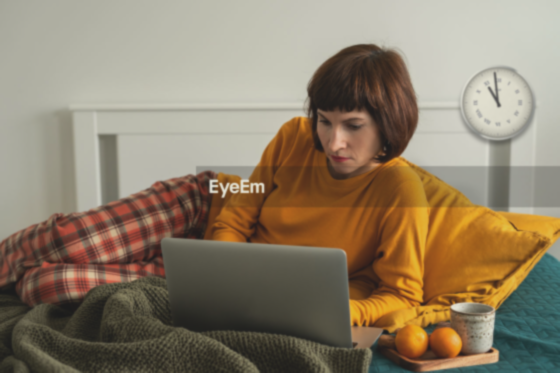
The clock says 10:59
